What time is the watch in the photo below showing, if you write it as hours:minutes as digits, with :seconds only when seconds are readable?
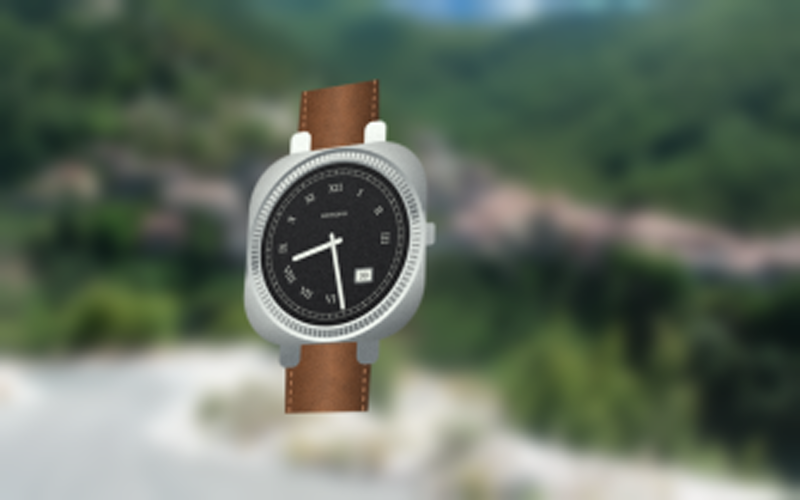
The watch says 8:28
